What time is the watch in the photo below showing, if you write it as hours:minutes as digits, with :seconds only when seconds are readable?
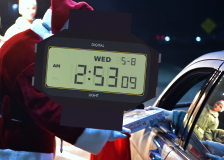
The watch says 2:53:09
